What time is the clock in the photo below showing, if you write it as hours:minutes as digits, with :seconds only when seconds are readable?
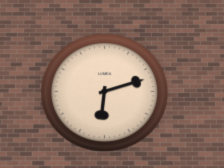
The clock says 6:12
